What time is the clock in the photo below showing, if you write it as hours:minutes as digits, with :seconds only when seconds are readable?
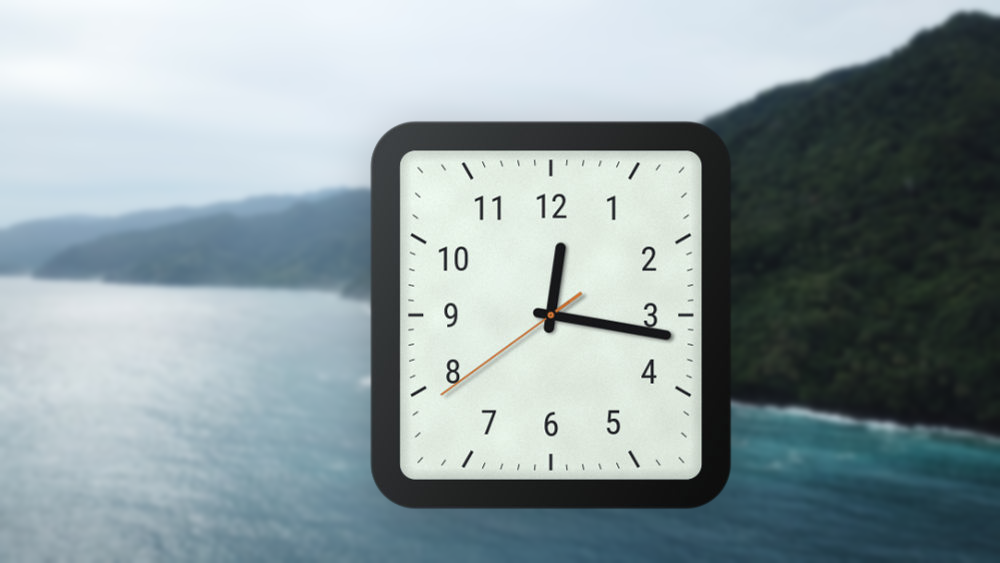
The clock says 12:16:39
